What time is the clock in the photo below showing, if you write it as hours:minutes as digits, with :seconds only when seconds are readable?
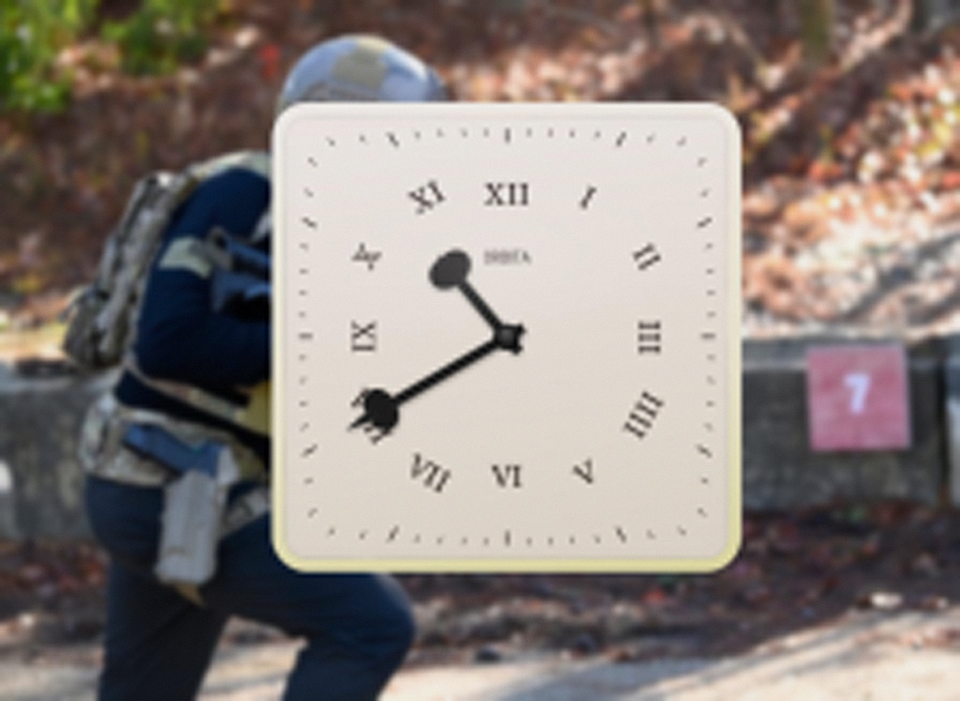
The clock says 10:40
